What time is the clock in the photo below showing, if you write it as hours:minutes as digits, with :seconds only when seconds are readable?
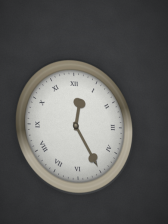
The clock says 12:25
